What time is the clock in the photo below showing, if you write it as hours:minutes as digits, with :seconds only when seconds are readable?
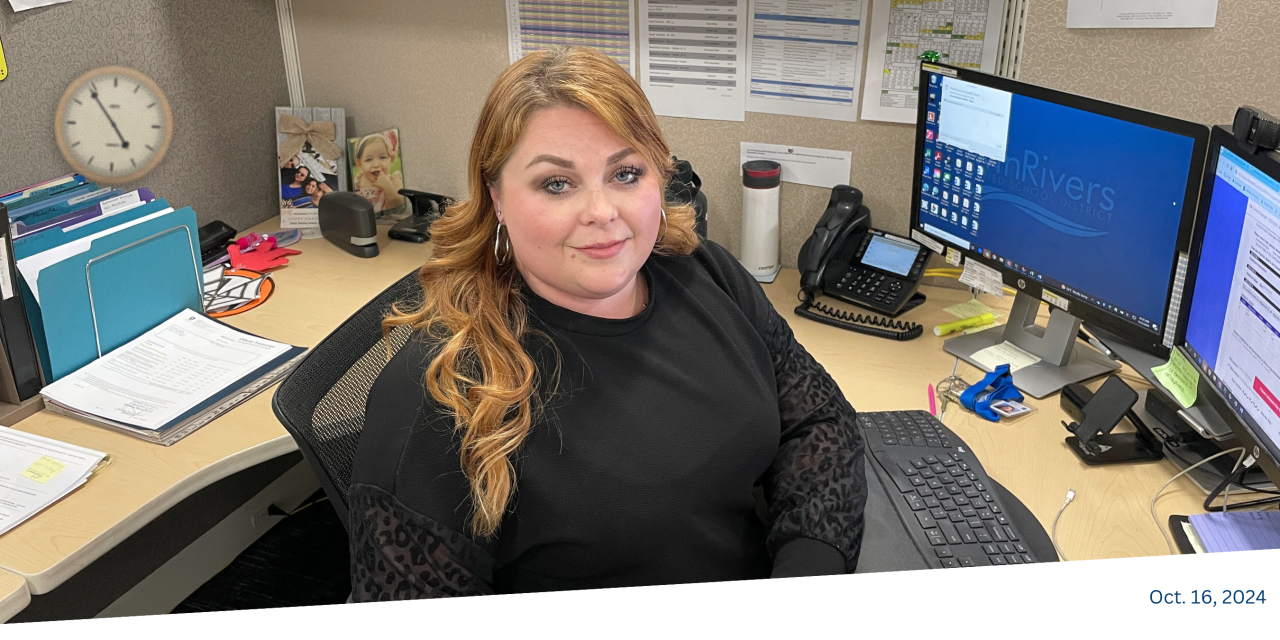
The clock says 4:54
